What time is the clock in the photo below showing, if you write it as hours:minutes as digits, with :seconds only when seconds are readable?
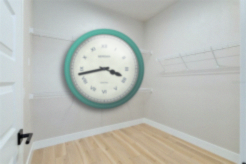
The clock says 3:43
